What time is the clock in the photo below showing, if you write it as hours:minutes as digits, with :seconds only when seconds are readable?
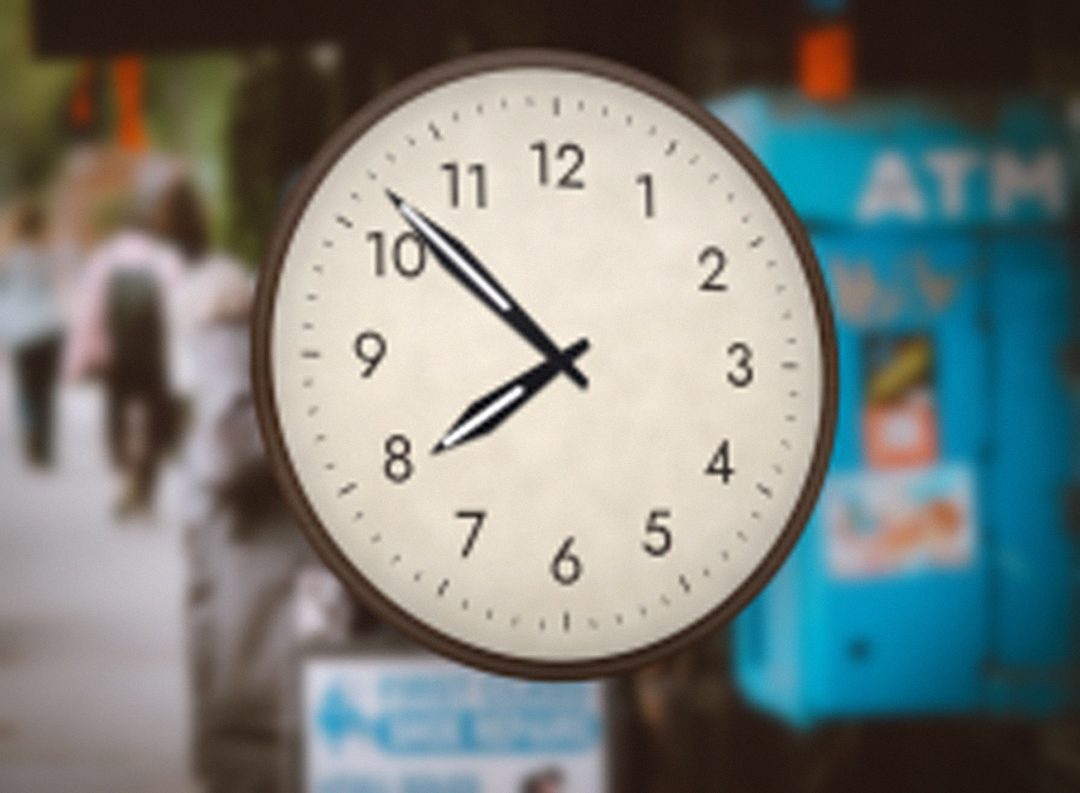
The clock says 7:52
